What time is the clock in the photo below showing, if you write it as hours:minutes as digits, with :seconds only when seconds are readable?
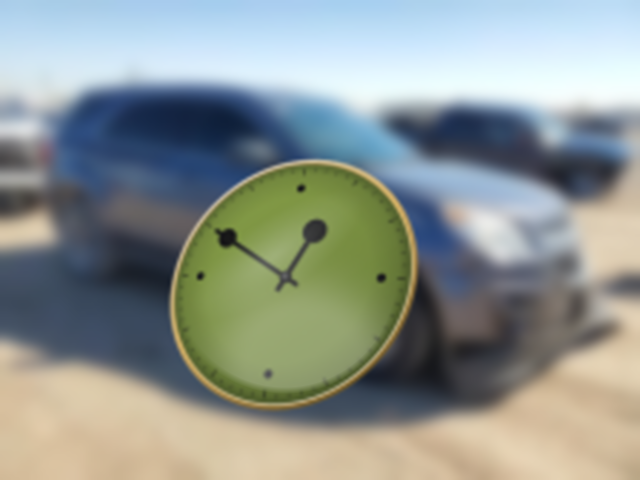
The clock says 12:50
